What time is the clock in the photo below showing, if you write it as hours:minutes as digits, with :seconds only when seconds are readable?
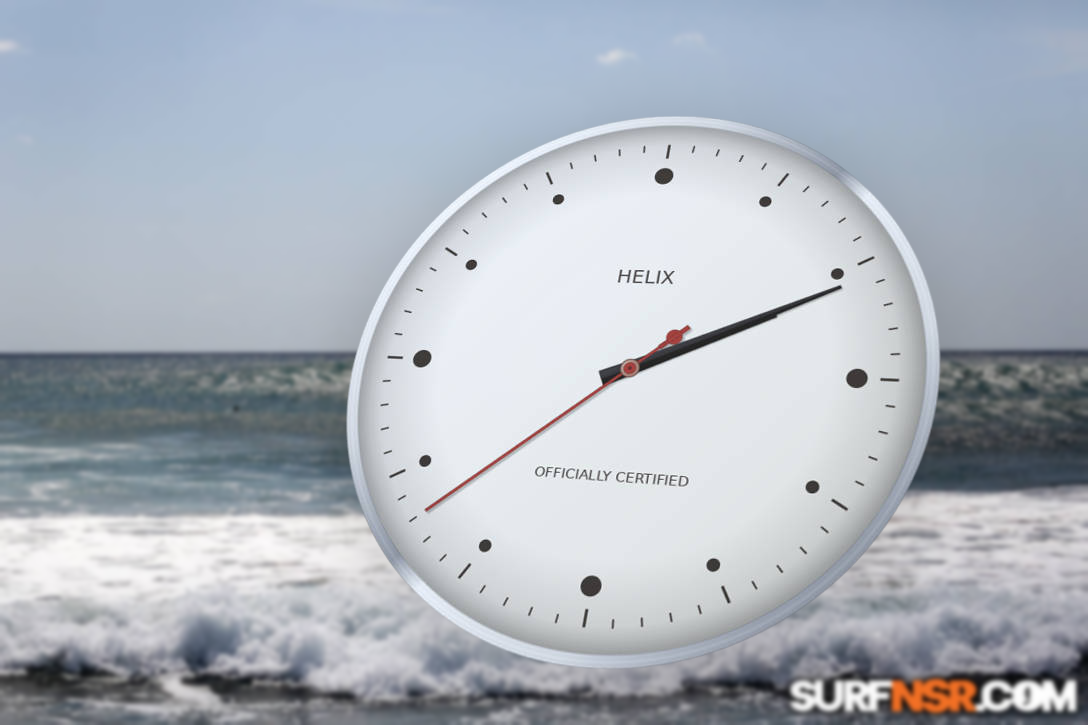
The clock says 2:10:38
